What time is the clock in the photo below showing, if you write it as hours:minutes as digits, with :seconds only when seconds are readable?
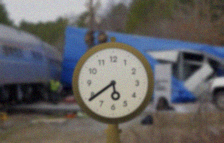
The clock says 5:39
